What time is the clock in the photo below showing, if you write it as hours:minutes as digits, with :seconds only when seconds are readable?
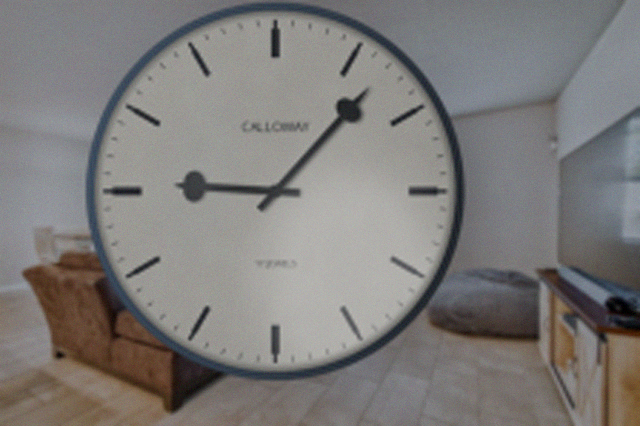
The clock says 9:07
